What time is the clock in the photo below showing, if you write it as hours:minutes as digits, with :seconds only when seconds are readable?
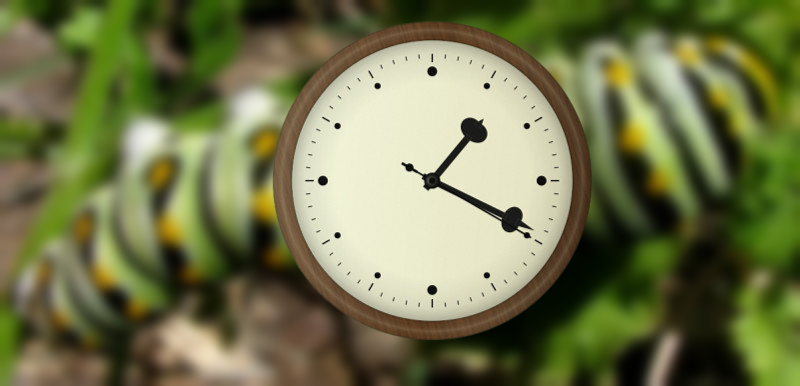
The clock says 1:19:20
